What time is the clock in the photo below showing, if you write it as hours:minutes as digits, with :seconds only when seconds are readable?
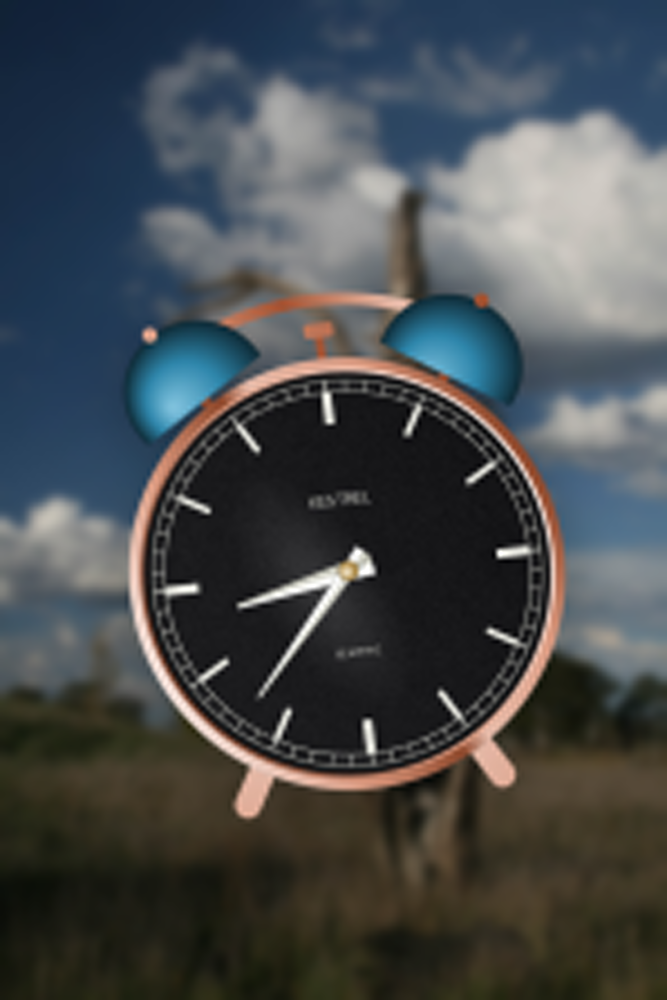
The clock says 8:37
